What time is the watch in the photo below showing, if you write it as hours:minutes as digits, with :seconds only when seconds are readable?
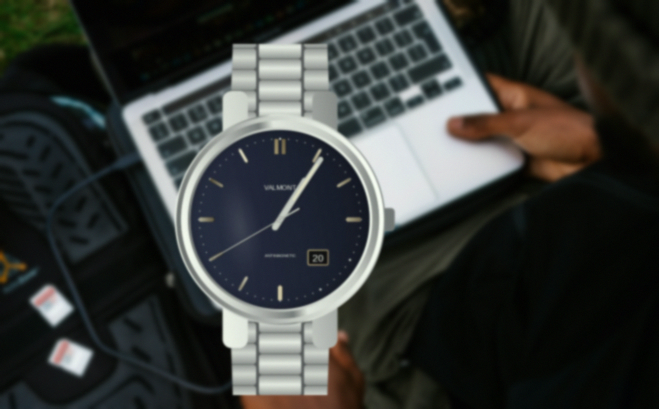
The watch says 1:05:40
